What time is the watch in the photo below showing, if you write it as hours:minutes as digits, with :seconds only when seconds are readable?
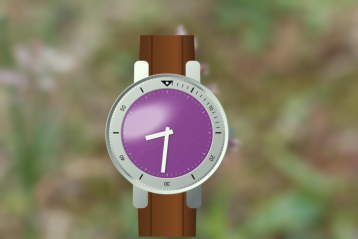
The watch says 8:31
